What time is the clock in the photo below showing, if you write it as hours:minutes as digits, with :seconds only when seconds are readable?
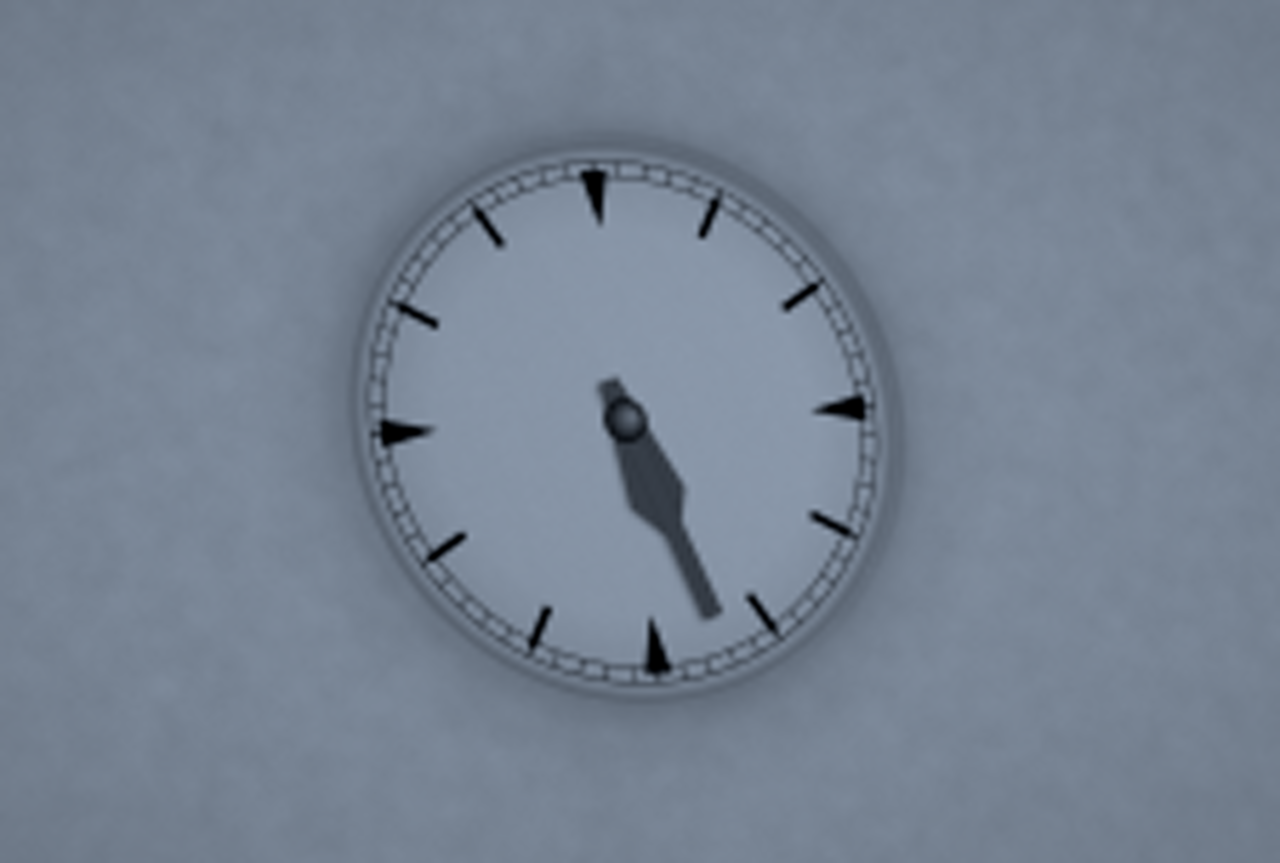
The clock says 5:27
